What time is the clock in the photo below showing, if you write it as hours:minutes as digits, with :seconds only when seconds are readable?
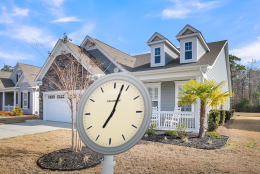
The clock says 7:03
